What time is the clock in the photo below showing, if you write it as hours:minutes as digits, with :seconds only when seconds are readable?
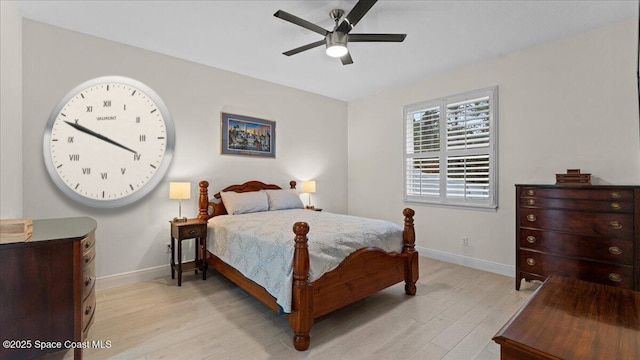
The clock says 3:49
